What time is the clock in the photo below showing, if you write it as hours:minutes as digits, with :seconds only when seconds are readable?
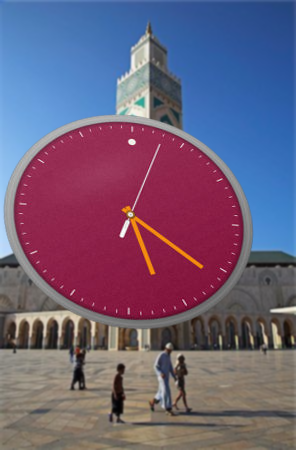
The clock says 5:21:03
